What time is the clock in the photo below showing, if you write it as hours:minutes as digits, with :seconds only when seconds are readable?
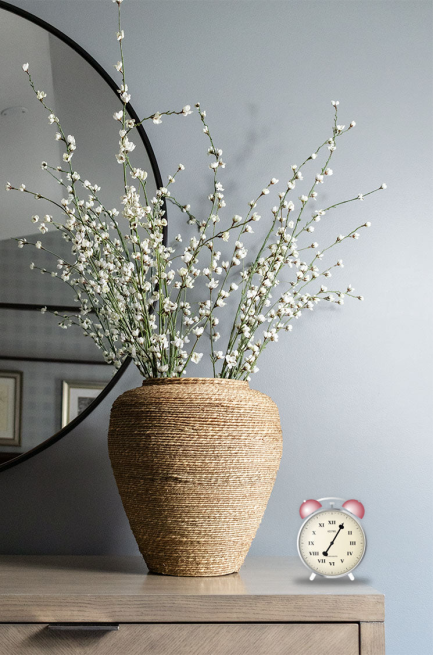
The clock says 7:05
